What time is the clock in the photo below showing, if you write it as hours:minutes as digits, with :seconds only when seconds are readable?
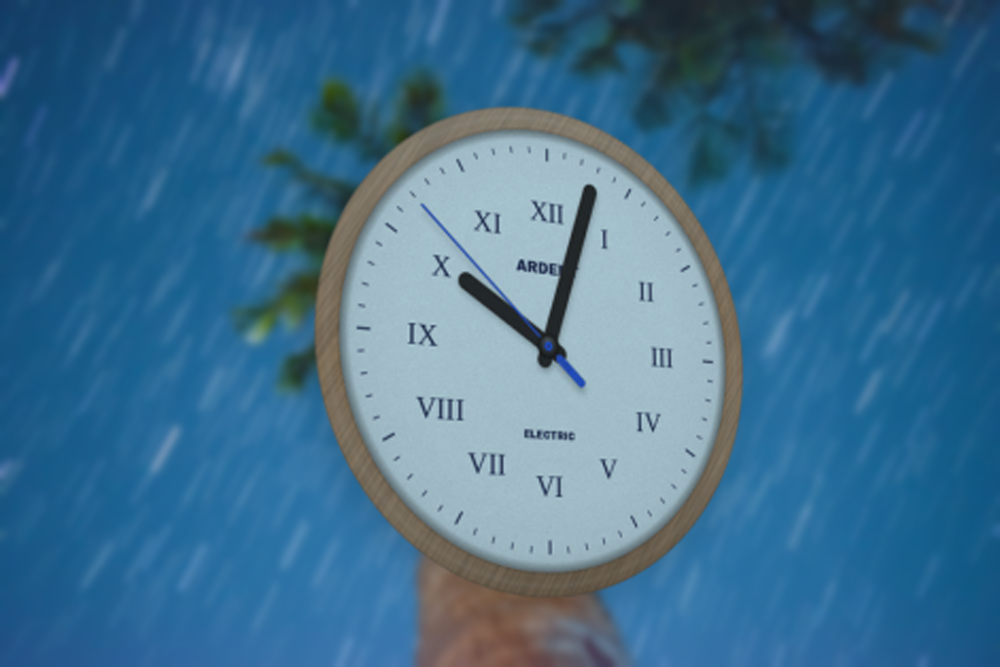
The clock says 10:02:52
